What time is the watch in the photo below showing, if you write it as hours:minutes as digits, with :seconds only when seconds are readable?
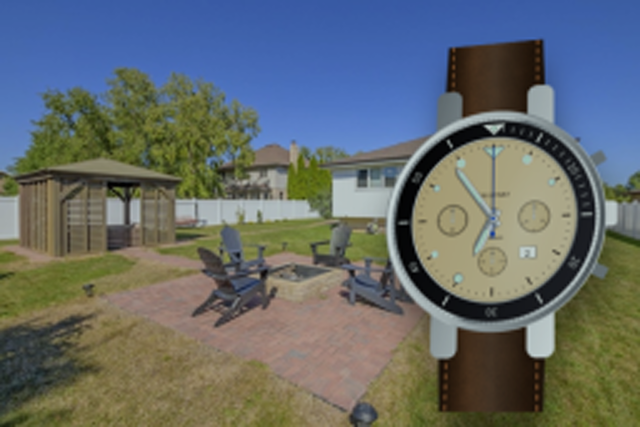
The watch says 6:54
